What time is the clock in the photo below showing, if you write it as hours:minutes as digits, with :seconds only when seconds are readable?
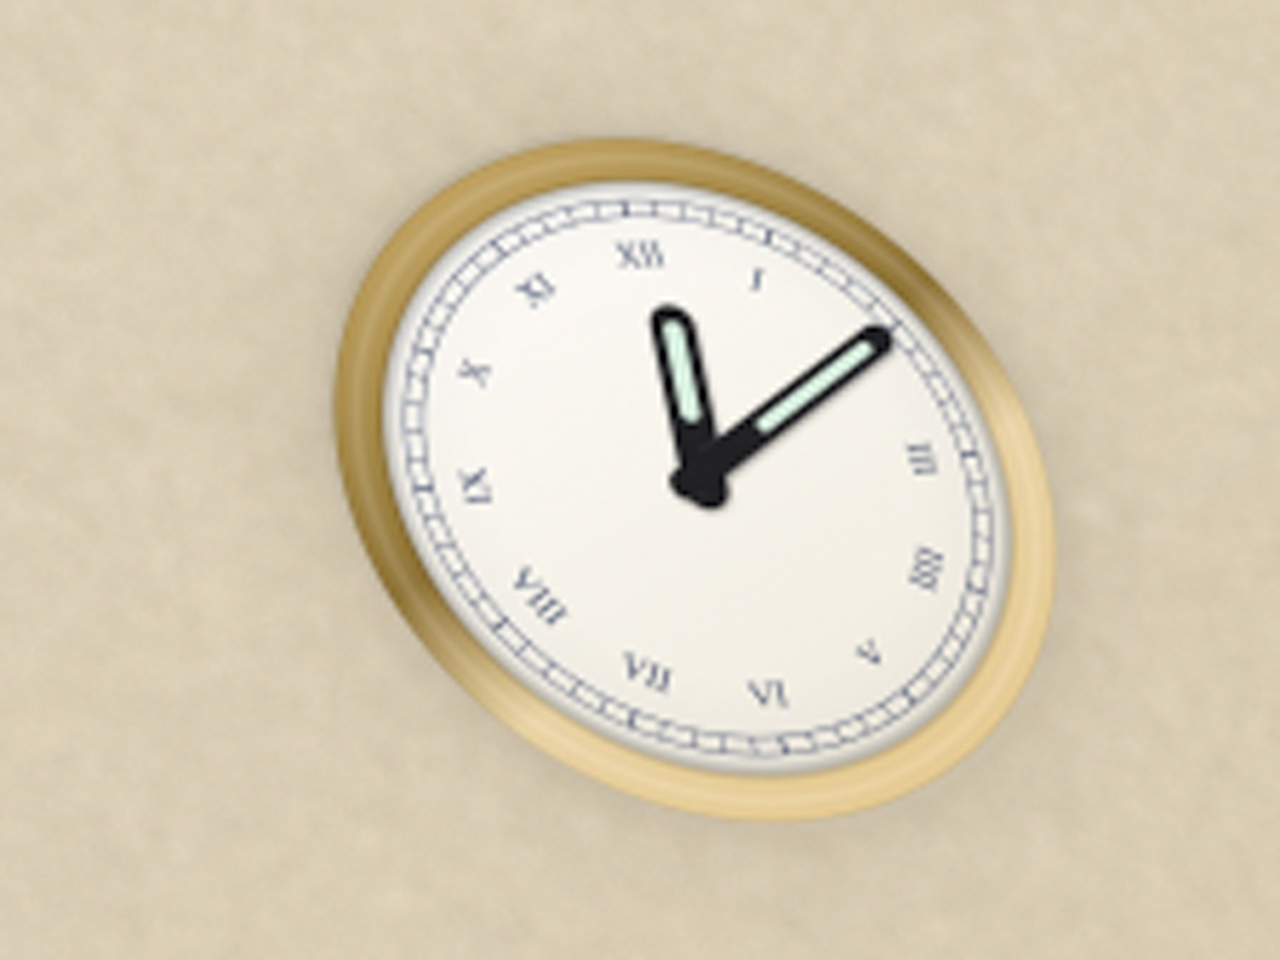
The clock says 12:10
